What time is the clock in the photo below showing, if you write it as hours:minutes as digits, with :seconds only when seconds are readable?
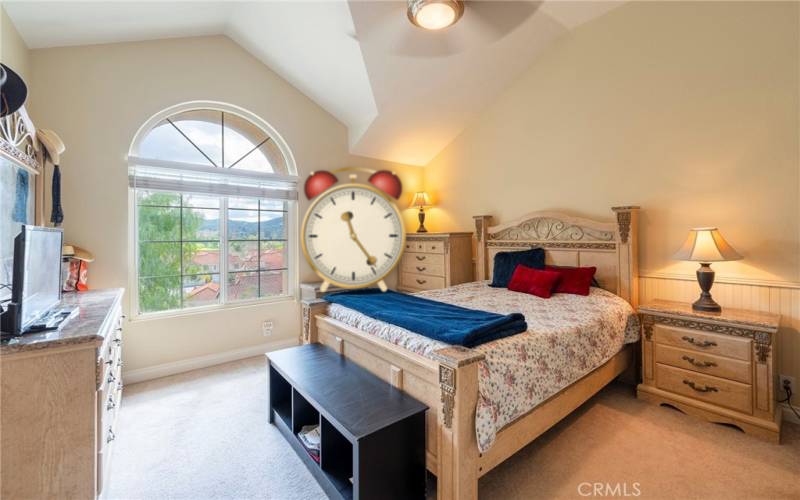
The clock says 11:24
